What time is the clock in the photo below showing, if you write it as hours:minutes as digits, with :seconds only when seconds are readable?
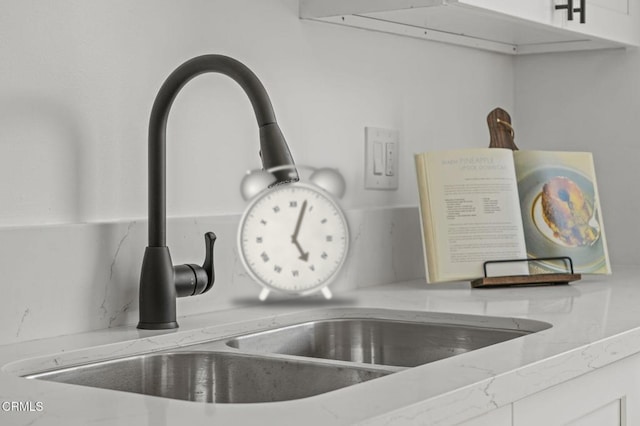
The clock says 5:03
